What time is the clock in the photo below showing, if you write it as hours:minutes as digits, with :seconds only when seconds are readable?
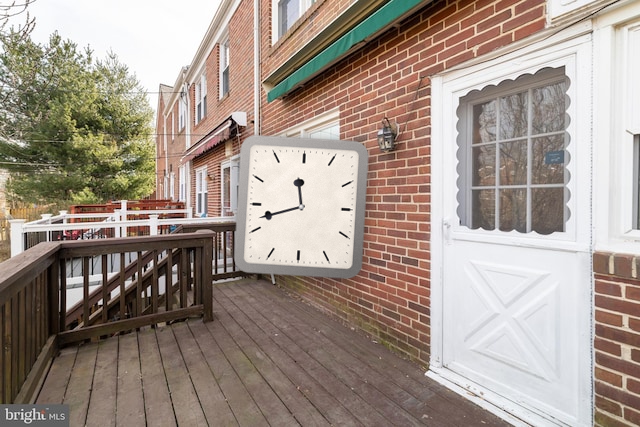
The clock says 11:42
